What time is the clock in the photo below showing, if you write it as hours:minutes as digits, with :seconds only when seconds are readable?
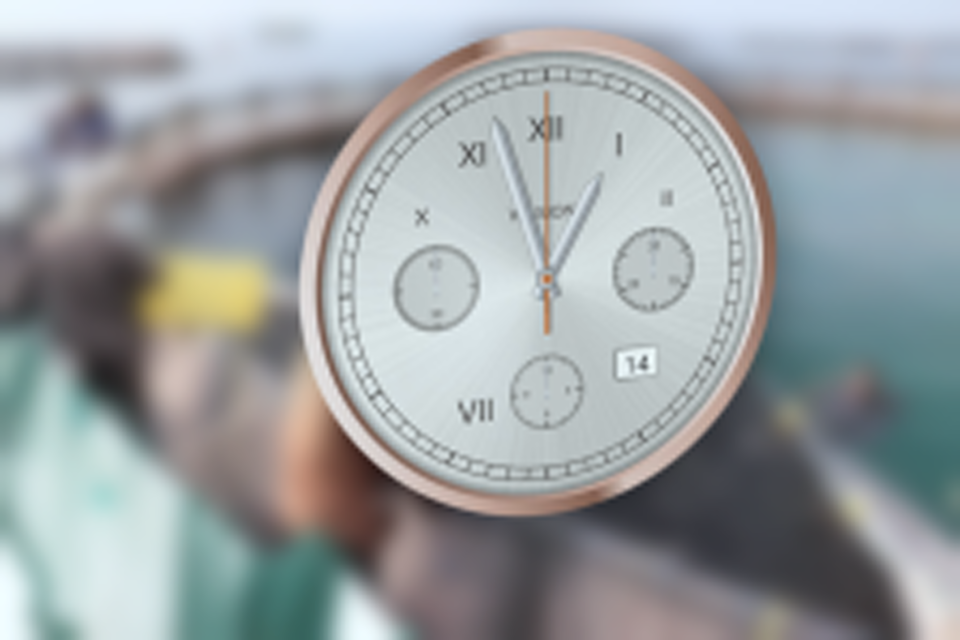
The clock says 12:57
